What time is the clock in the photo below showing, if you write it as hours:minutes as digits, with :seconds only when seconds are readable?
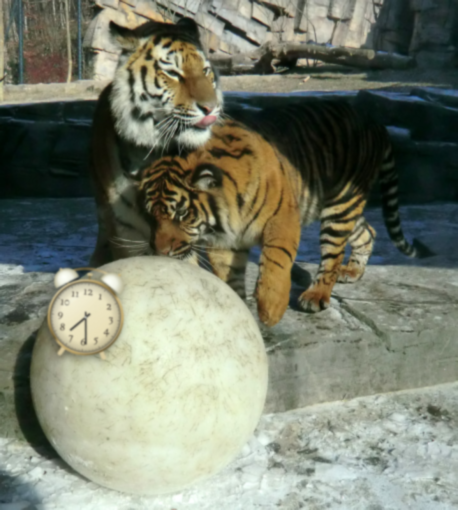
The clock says 7:29
